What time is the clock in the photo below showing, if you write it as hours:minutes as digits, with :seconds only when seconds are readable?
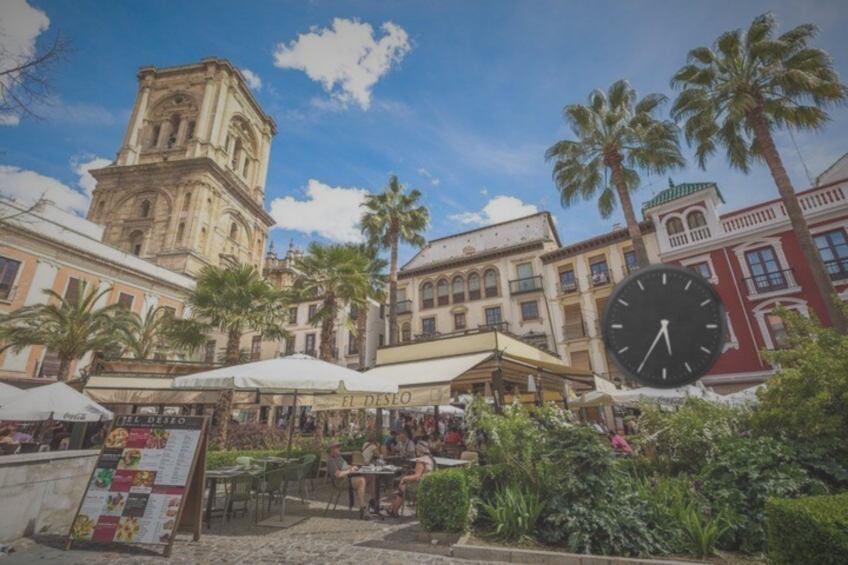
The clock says 5:35
